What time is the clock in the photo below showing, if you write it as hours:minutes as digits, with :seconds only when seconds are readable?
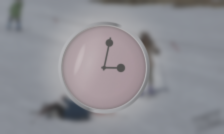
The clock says 3:02
